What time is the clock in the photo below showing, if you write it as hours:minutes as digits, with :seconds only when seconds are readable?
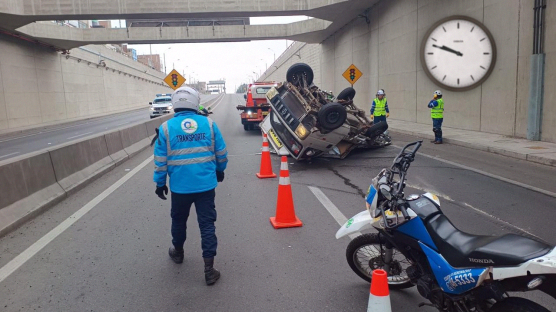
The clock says 9:48
